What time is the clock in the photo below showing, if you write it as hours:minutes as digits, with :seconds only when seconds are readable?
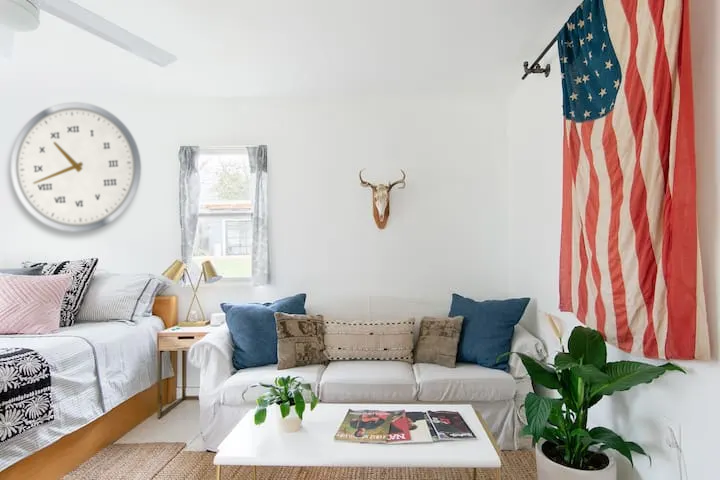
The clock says 10:42
